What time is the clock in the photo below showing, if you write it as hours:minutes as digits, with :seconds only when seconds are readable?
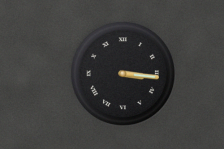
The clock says 3:16
